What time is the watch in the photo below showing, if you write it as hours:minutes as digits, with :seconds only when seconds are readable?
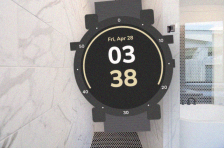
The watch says 3:38
